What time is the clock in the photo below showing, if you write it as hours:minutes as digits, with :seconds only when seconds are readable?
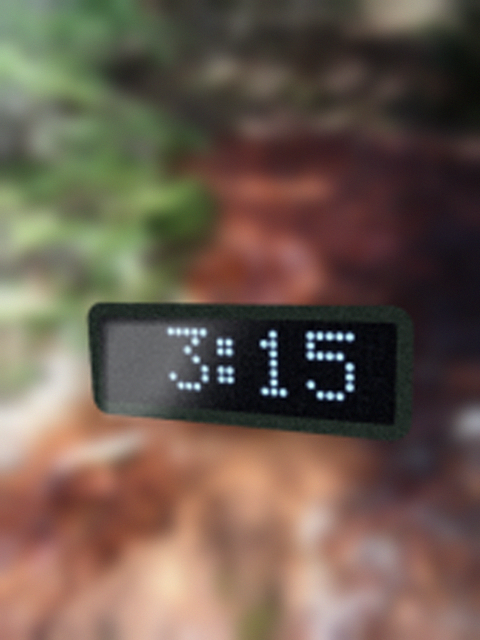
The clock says 3:15
